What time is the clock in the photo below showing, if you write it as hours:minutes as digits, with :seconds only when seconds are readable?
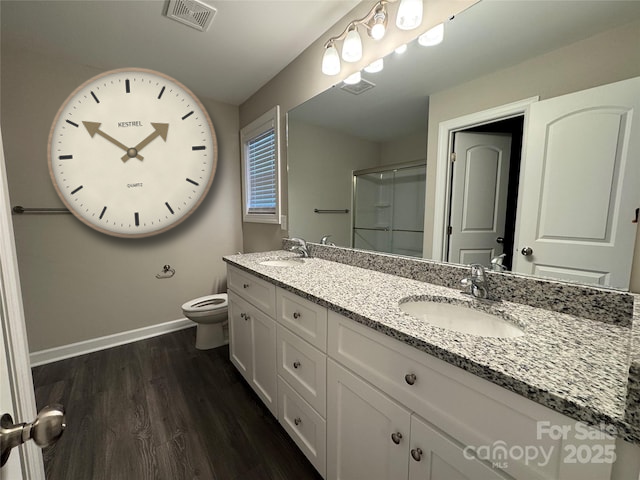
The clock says 1:51
